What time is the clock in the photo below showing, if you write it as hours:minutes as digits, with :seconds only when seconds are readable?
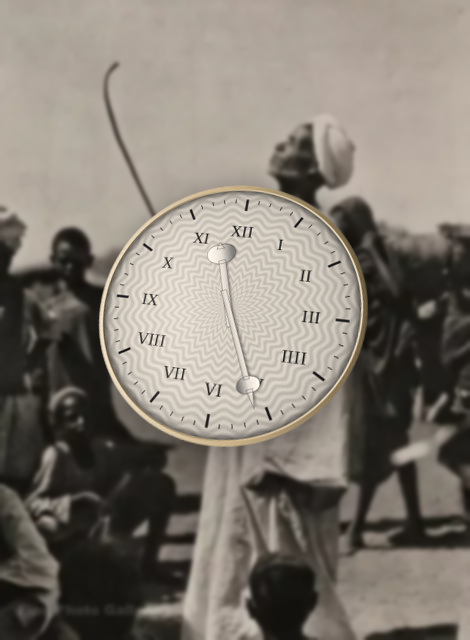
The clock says 11:26
